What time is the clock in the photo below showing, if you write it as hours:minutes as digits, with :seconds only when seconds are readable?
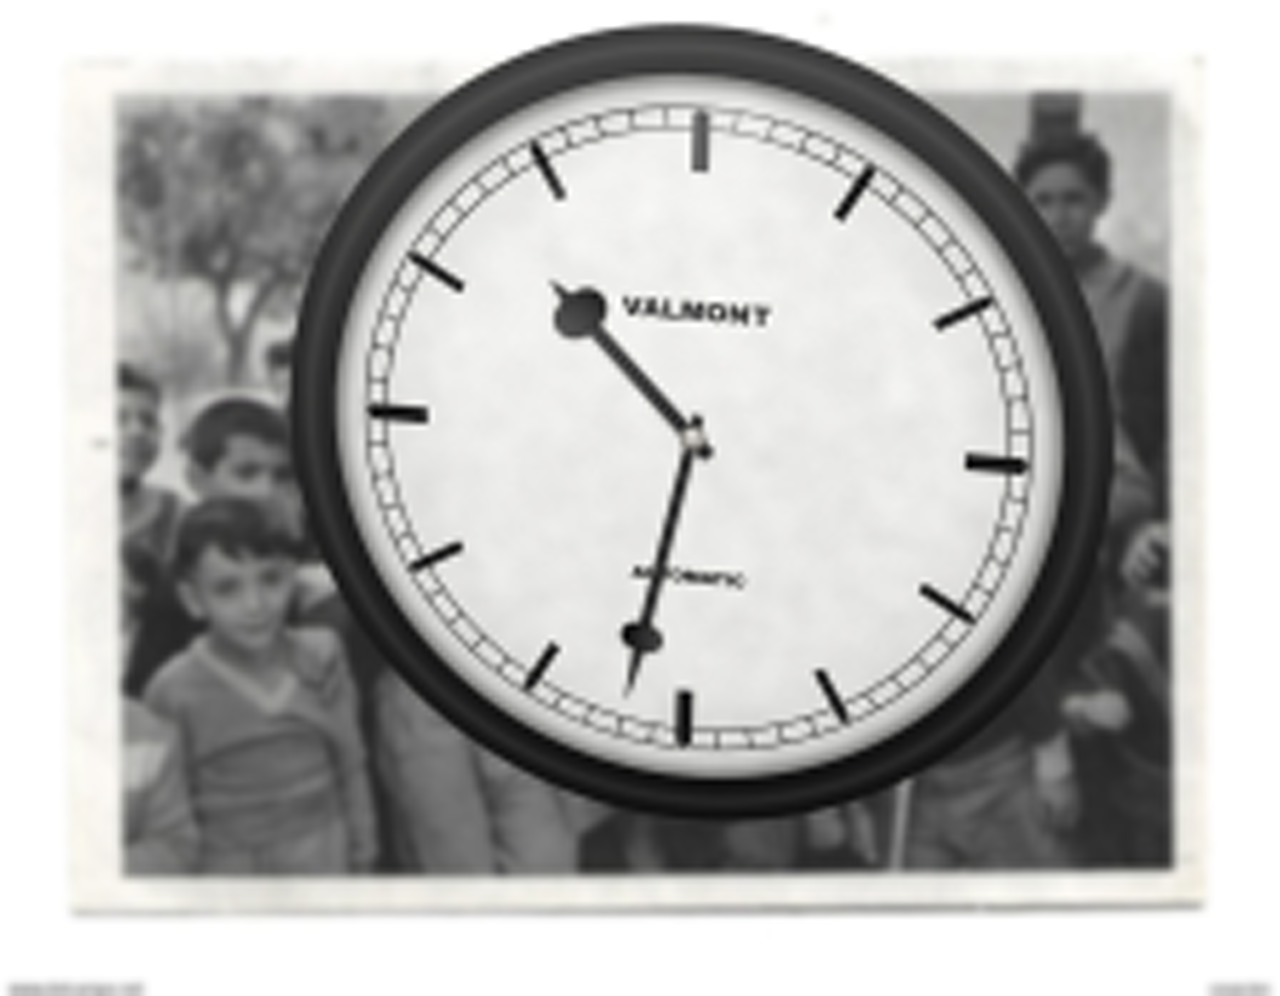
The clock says 10:32
